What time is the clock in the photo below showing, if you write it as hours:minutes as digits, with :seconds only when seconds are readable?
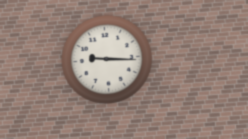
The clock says 9:16
